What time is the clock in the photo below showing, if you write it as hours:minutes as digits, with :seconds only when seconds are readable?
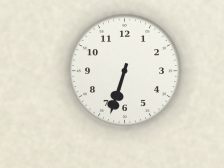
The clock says 6:33
